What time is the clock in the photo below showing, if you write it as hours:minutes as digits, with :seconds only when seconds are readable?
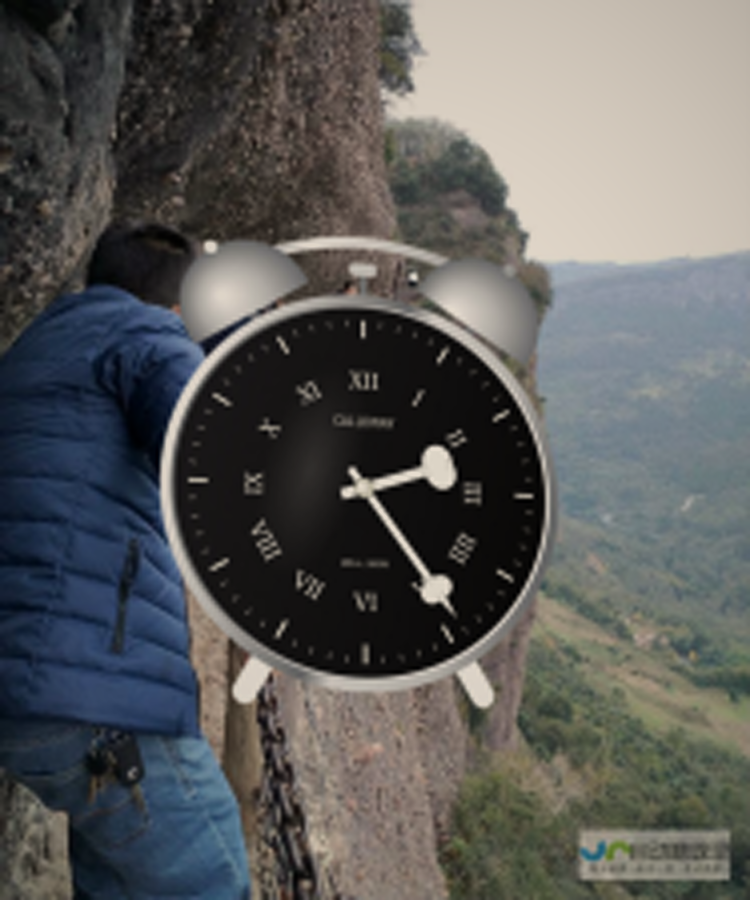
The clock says 2:24
